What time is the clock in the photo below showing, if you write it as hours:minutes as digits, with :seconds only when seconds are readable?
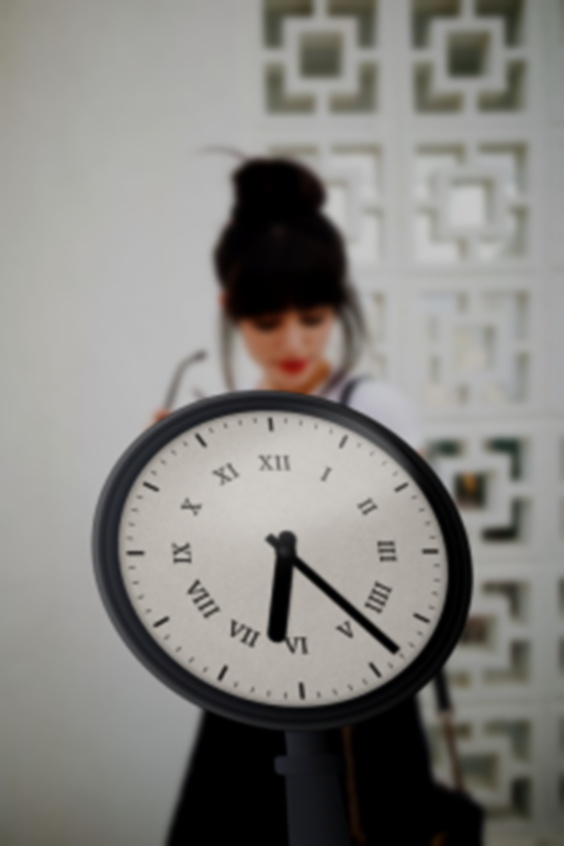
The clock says 6:23
